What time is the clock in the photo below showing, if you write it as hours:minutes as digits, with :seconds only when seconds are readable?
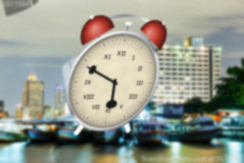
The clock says 5:49
